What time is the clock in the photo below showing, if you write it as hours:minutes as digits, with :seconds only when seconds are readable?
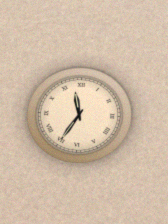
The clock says 11:35
